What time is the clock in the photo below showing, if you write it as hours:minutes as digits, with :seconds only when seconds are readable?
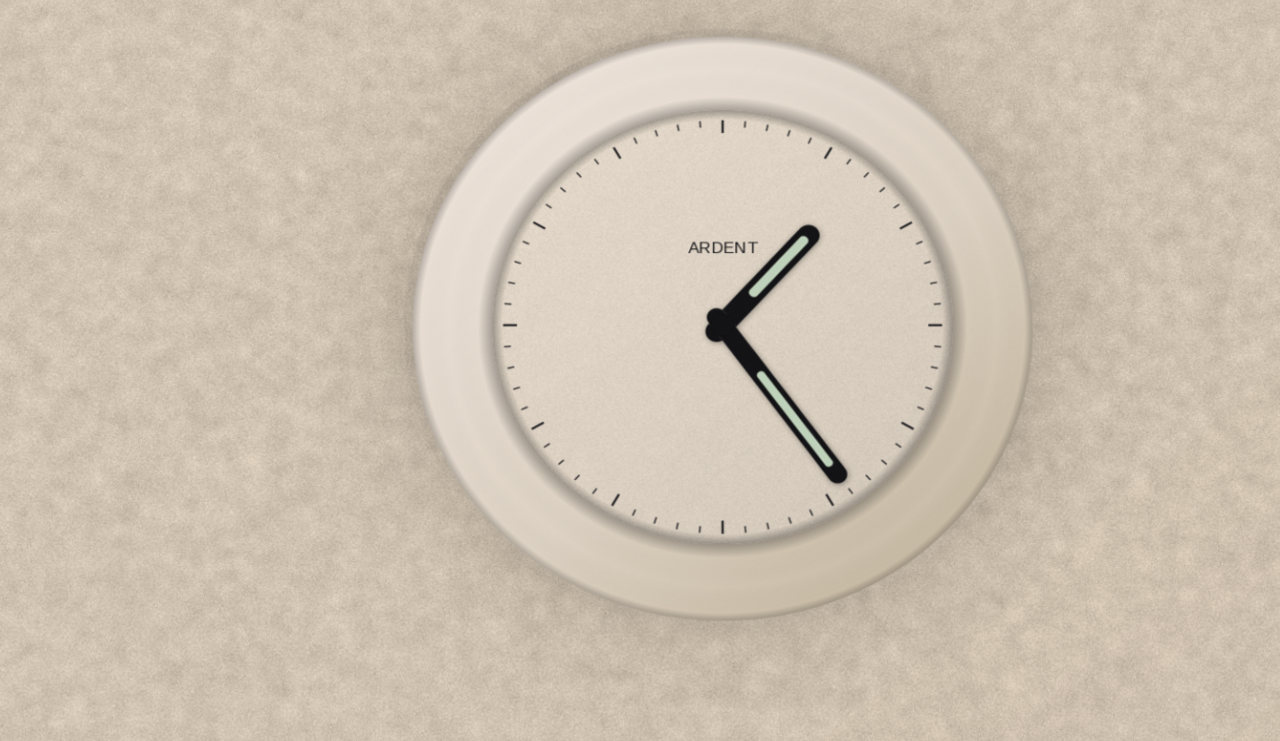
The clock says 1:24
